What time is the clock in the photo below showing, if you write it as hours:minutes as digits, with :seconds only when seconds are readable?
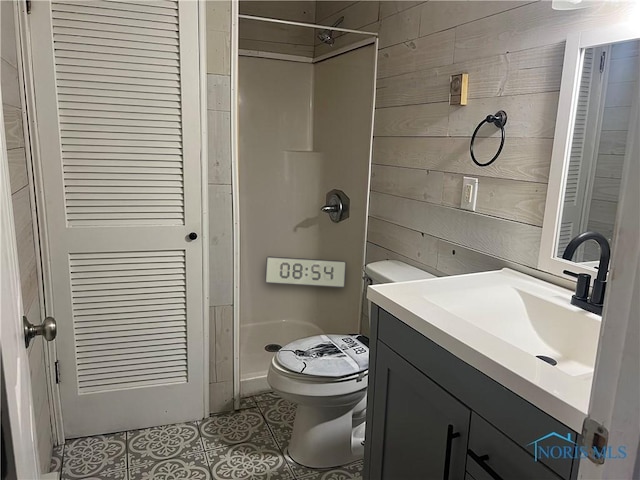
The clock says 8:54
